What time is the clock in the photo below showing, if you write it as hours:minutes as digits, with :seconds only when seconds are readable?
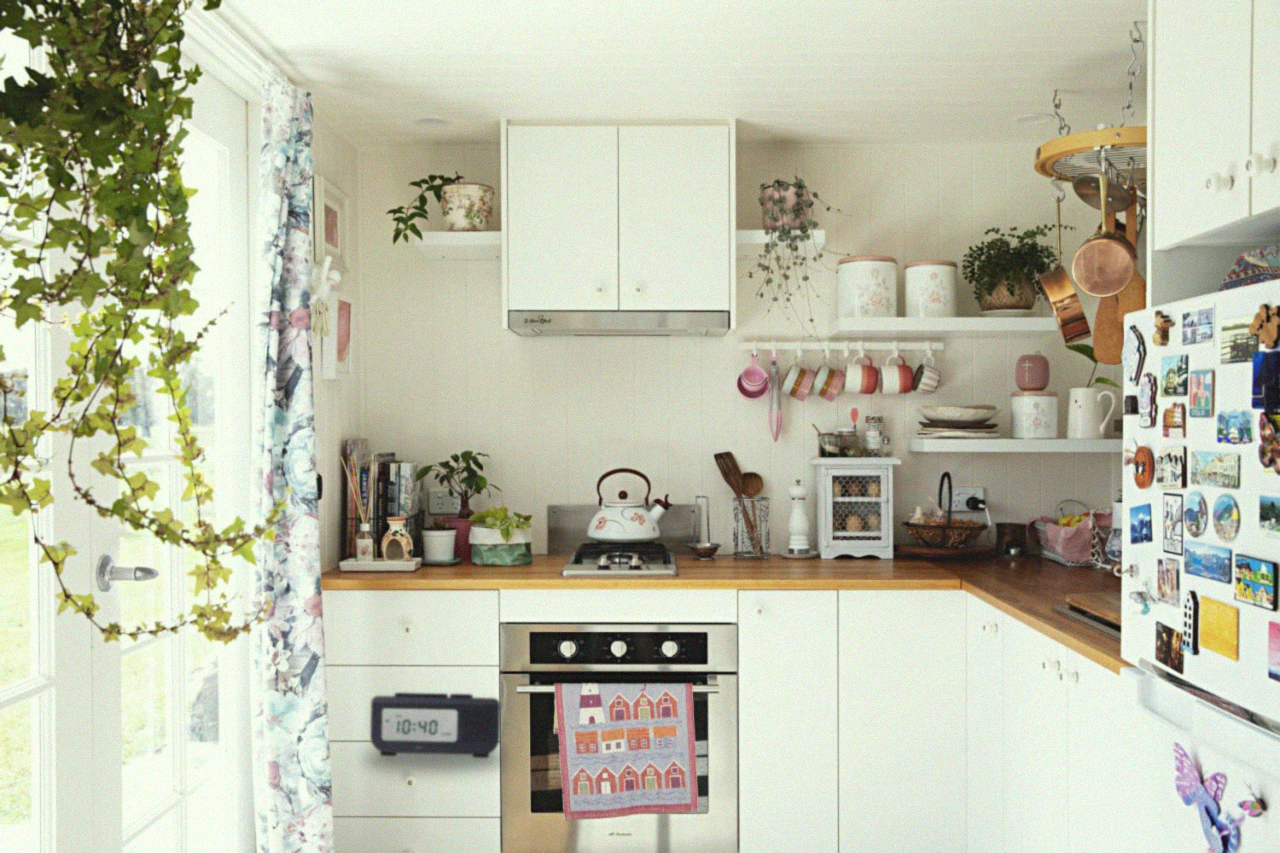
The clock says 10:40
